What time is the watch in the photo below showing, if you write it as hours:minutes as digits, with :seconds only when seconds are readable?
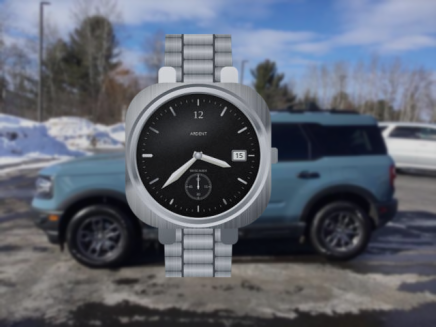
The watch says 3:38
